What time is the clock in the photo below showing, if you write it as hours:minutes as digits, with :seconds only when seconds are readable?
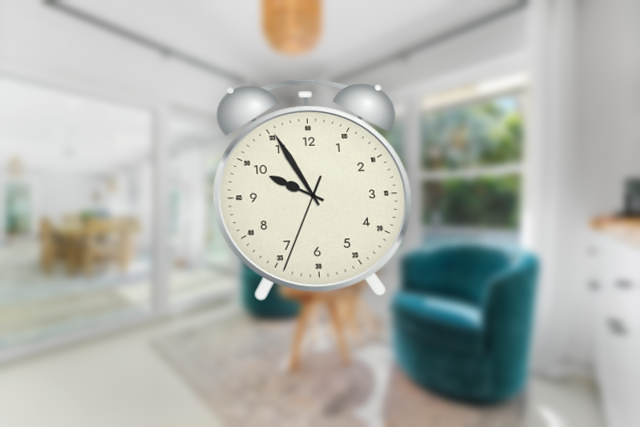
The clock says 9:55:34
